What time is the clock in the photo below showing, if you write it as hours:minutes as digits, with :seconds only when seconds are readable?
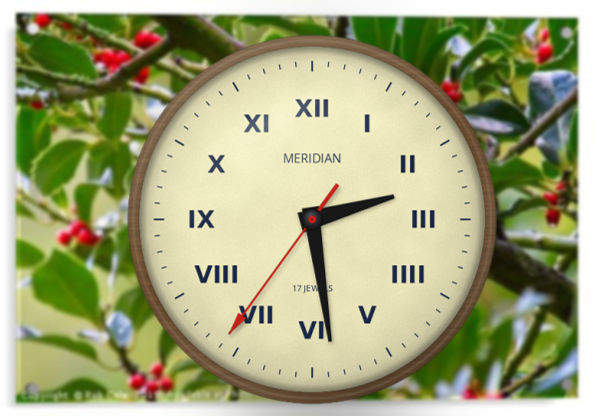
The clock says 2:28:36
